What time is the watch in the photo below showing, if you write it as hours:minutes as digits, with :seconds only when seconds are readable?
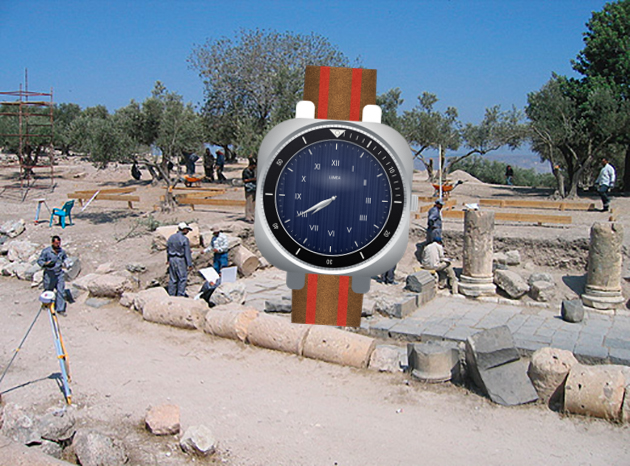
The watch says 7:40
